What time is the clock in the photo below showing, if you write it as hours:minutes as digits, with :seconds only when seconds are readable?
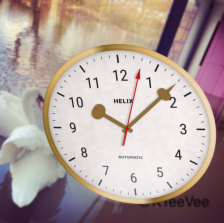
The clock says 10:08:03
